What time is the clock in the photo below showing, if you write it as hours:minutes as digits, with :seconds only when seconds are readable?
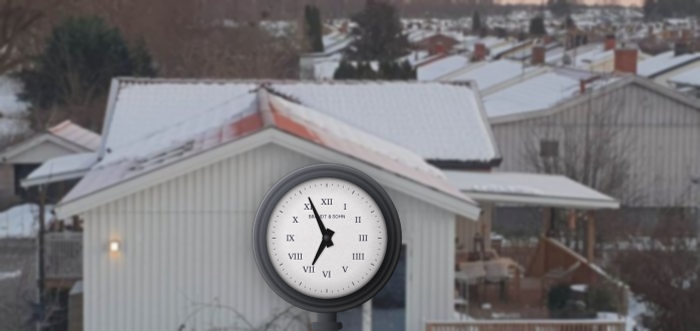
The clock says 6:56
